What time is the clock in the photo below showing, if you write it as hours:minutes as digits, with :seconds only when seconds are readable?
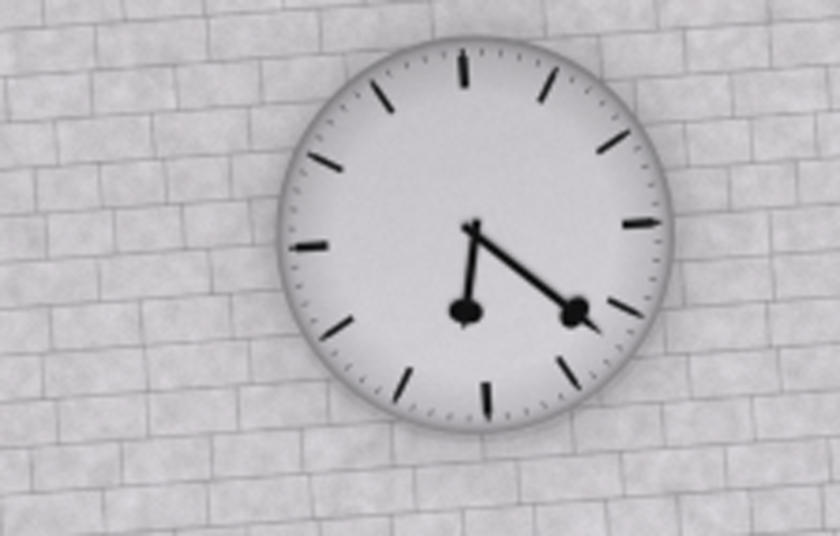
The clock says 6:22
